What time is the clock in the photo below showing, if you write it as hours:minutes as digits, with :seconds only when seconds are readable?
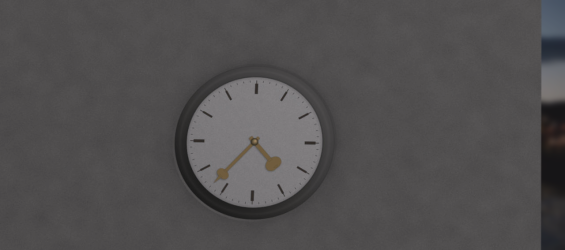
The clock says 4:37
